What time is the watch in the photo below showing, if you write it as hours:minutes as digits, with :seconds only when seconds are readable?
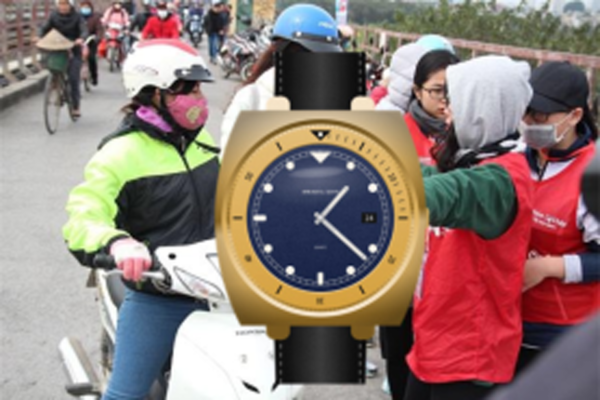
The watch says 1:22
